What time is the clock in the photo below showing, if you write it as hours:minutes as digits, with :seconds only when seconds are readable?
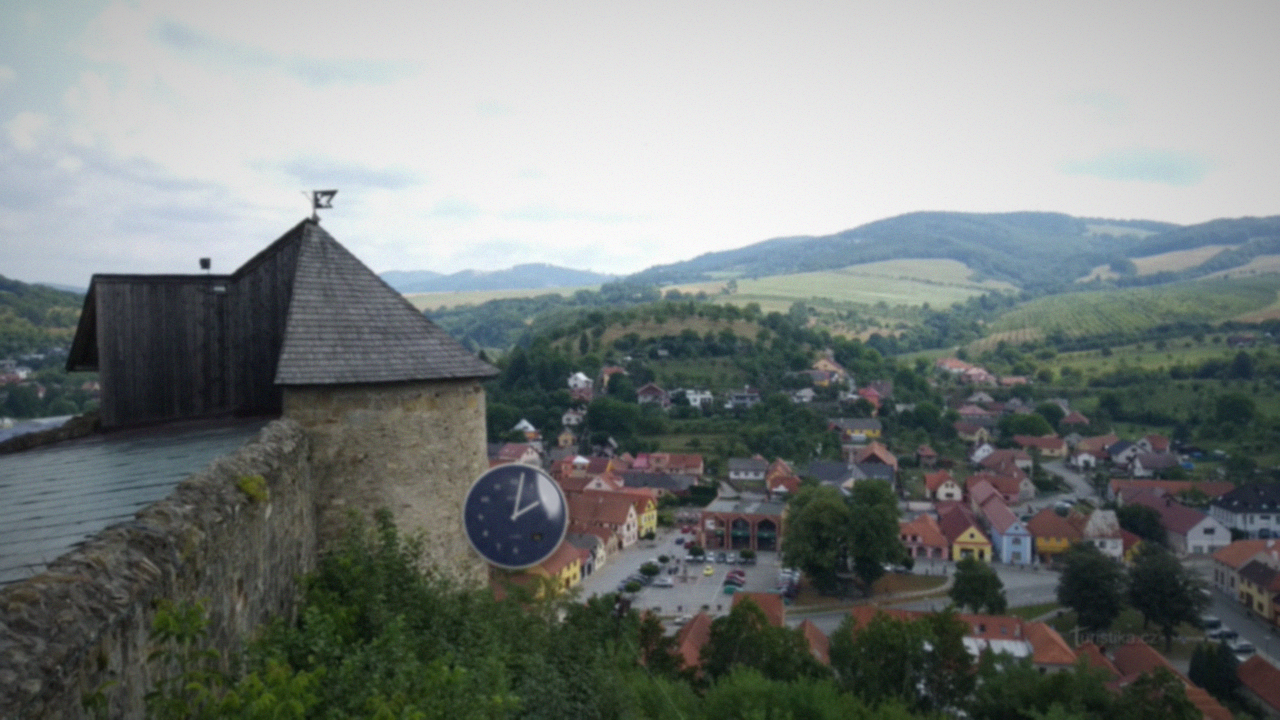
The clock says 2:02
